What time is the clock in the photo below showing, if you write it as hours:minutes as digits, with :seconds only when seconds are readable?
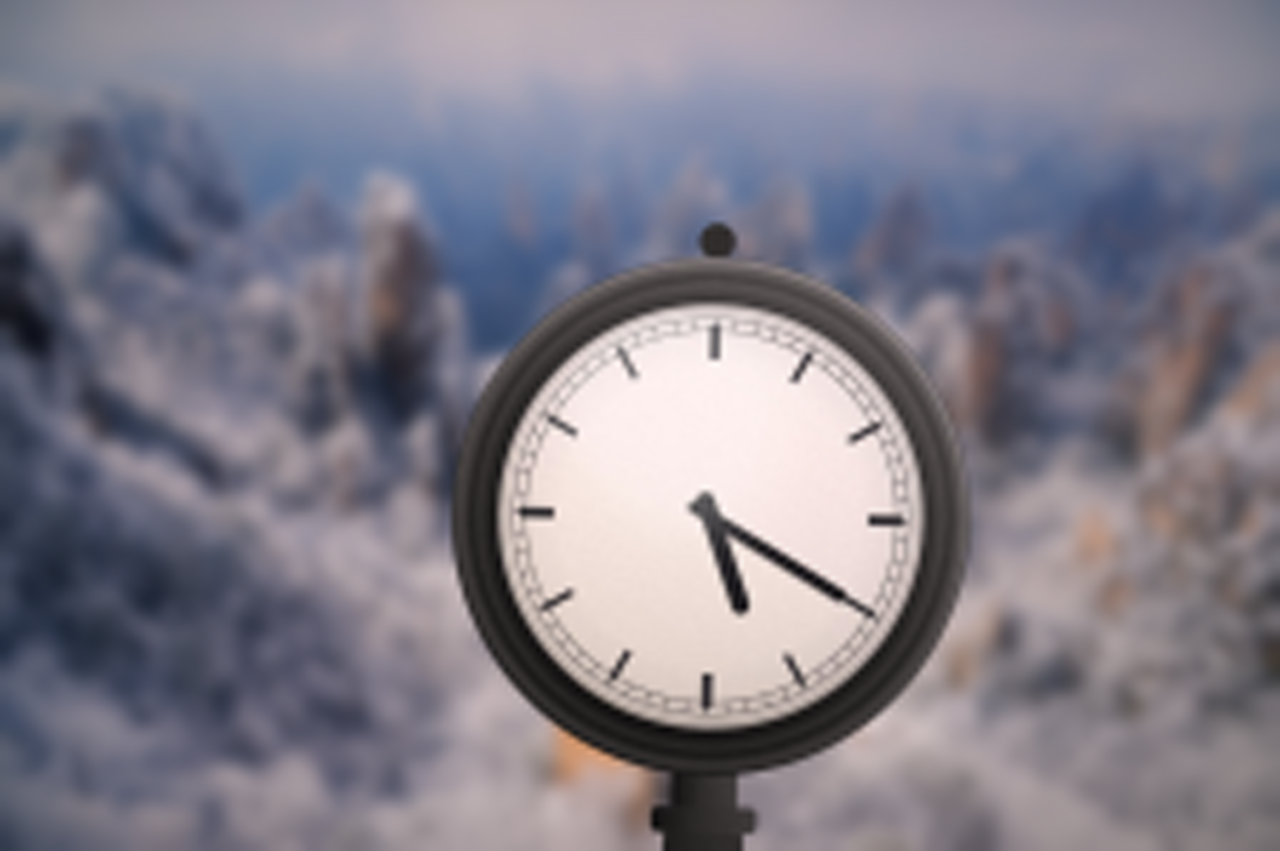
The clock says 5:20
